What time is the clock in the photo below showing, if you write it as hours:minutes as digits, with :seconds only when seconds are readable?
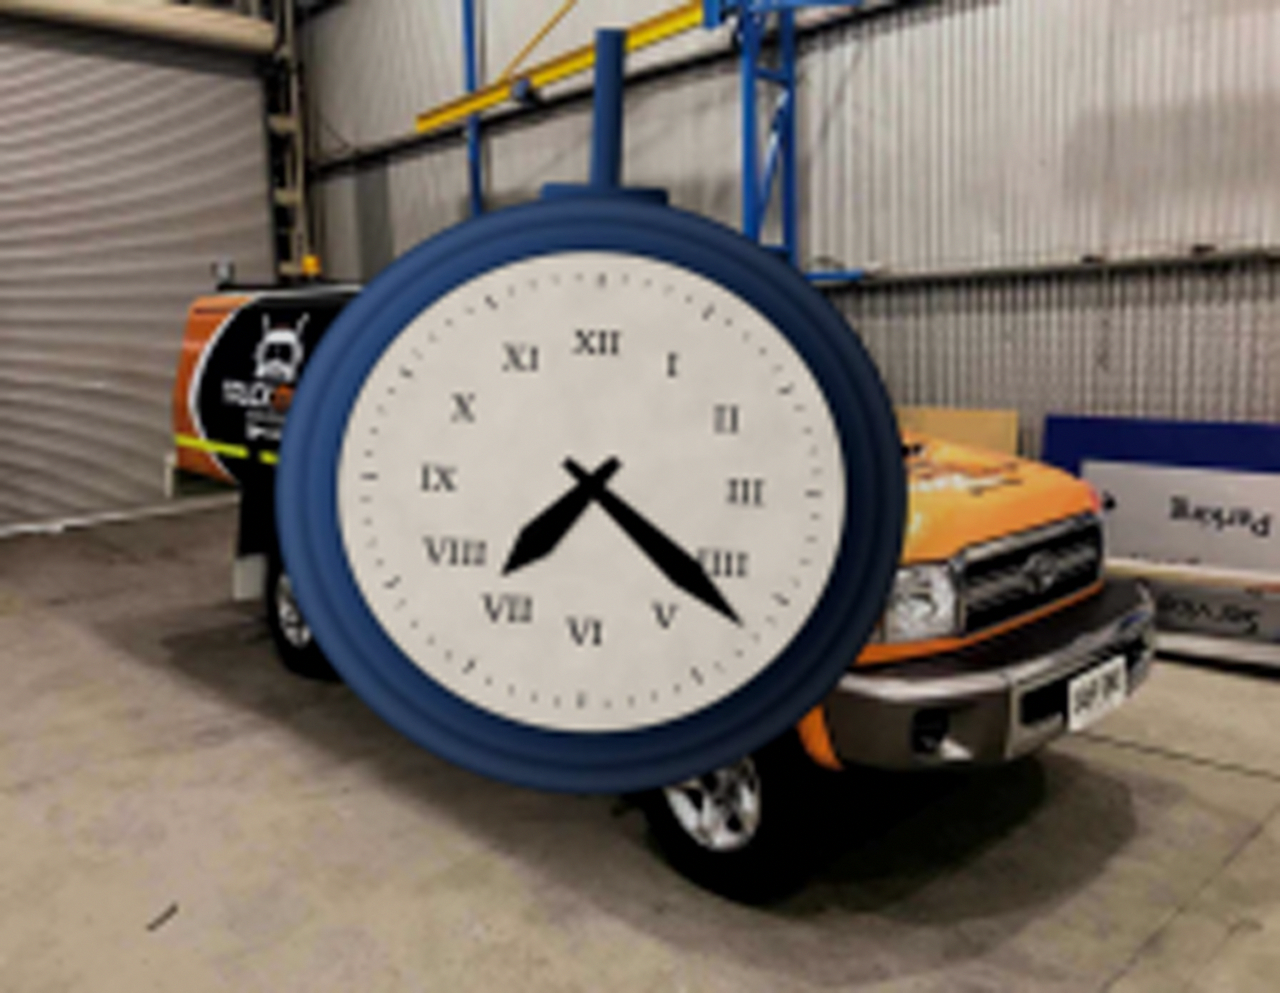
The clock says 7:22
